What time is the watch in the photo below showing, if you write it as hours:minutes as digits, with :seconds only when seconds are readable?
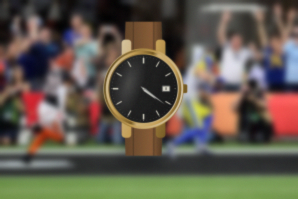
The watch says 4:21
